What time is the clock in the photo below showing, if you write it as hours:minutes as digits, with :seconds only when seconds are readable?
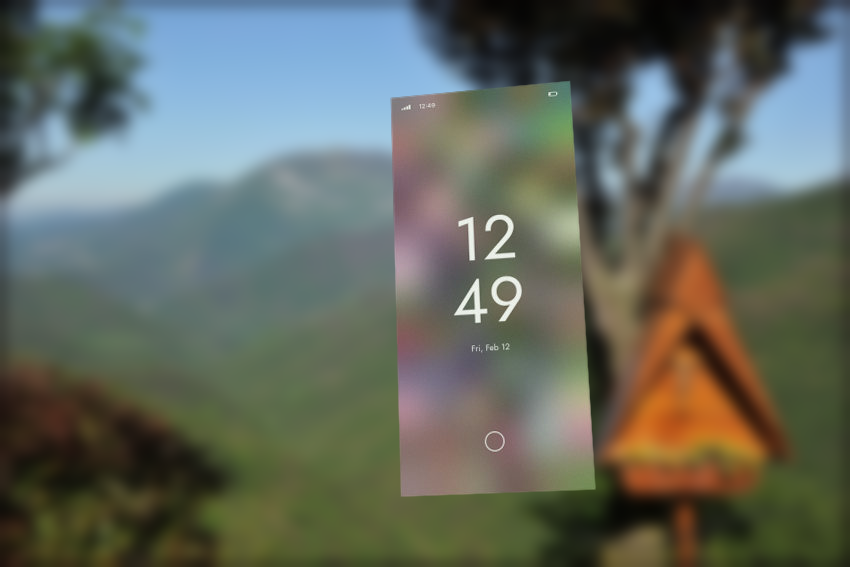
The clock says 12:49
